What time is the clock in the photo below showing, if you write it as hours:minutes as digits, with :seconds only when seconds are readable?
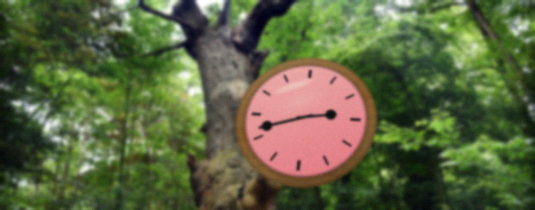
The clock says 2:42
